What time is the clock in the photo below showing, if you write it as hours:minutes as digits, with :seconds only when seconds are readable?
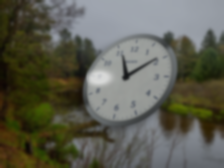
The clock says 11:09
